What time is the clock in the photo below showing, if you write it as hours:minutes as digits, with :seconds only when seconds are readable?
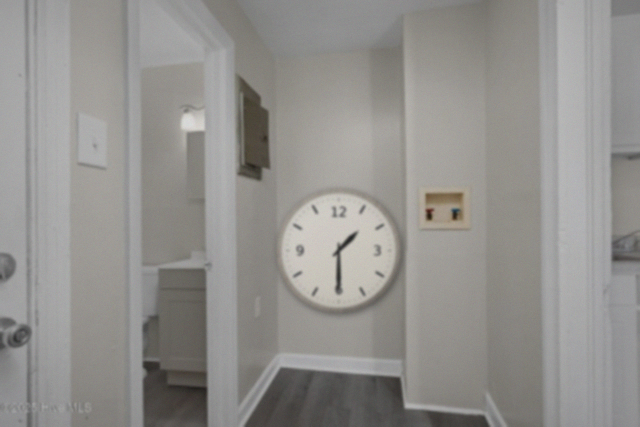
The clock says 1:30
